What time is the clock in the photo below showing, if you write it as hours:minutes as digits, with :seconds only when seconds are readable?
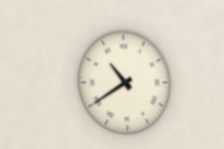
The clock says 10:40
